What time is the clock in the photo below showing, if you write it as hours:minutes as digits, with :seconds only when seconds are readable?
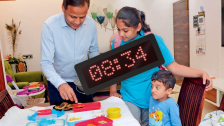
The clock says 8:34
